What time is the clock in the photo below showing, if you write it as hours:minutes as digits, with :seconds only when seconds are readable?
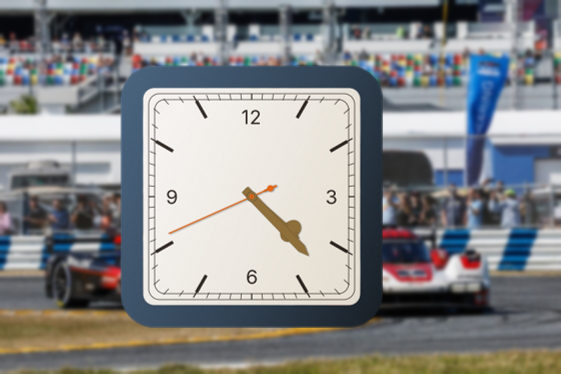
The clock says 4:22:41
